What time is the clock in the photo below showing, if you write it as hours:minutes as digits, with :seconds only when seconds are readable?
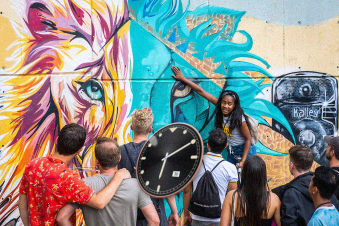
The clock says 6:10
